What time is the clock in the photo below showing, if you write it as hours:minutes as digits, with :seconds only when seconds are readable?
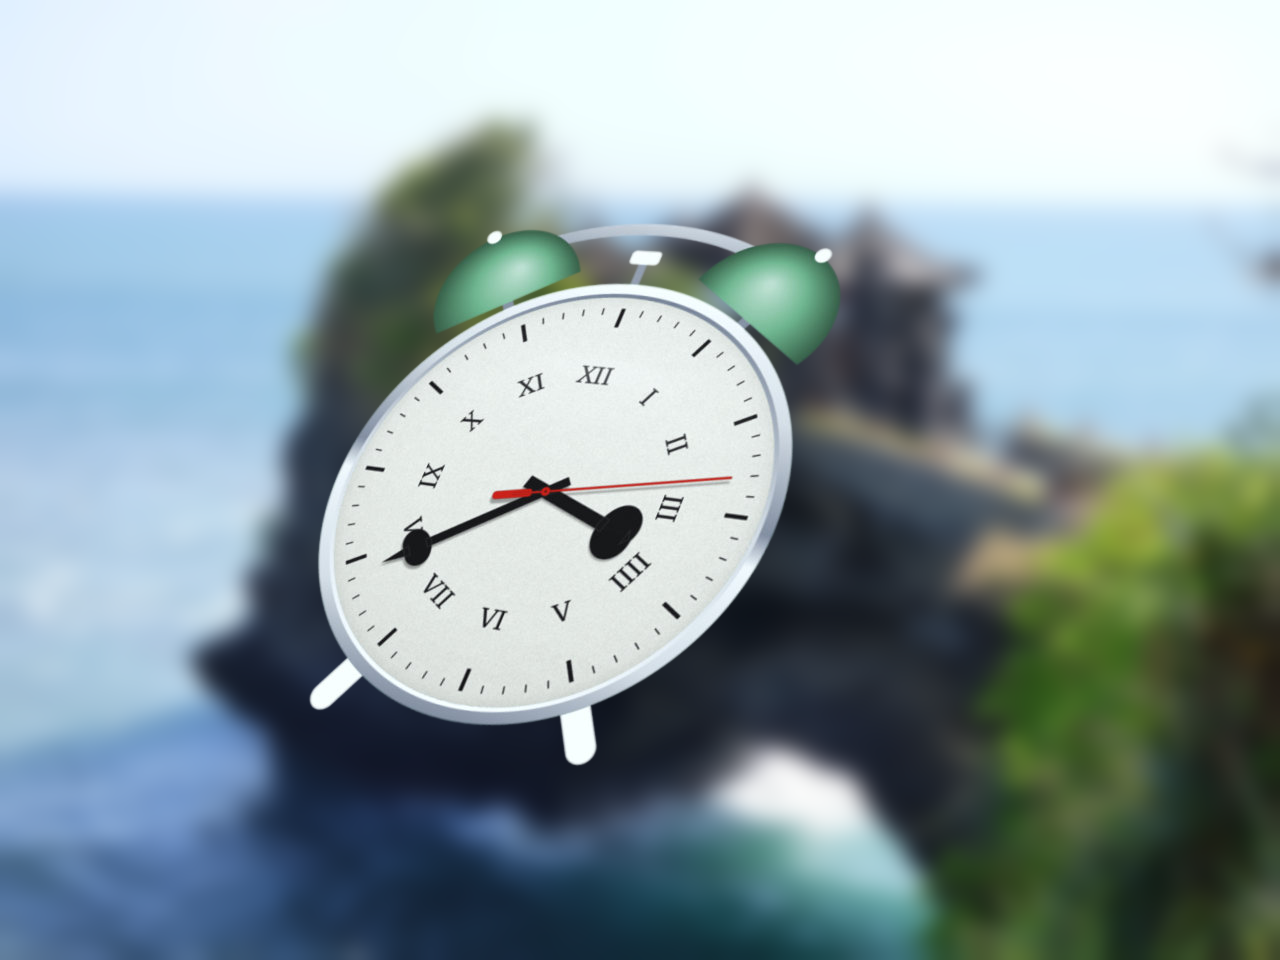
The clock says 3:39:13
